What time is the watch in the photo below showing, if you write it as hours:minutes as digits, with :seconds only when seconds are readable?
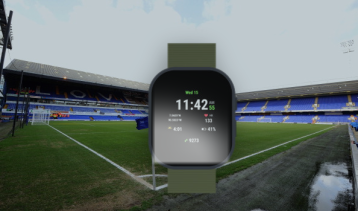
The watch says 11:42
